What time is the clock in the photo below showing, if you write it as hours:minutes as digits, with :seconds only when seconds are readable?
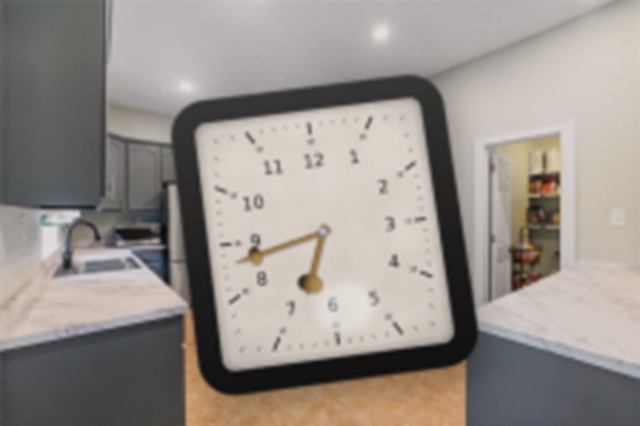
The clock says 6:43
